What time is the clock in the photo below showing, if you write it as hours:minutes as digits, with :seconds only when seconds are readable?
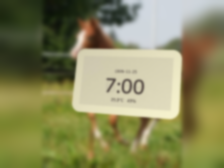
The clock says 7:00
